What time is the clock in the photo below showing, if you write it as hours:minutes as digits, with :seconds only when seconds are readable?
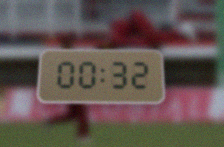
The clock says 0:32
